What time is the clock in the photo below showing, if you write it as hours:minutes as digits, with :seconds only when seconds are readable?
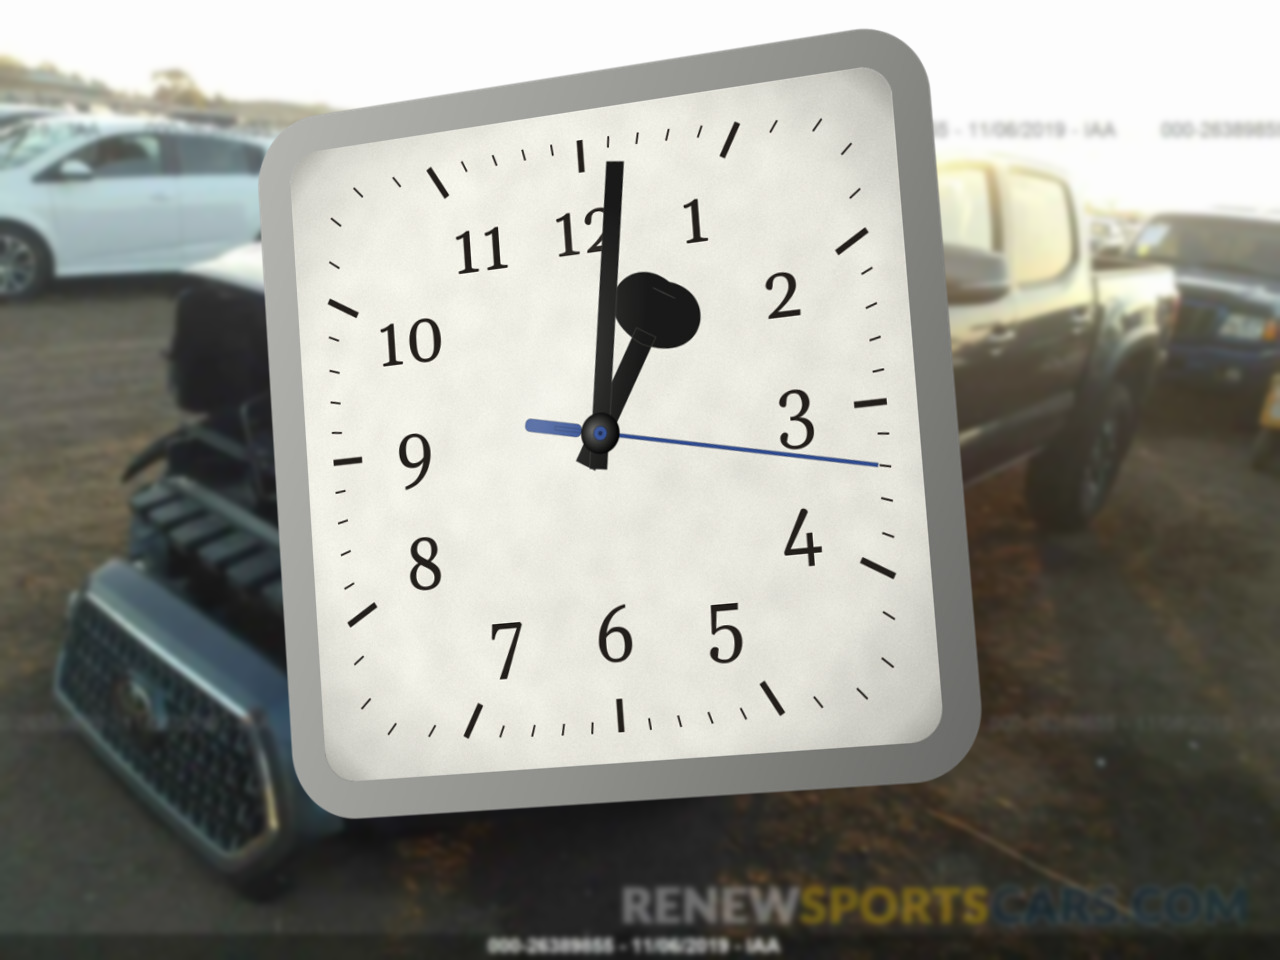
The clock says 1:01:17
